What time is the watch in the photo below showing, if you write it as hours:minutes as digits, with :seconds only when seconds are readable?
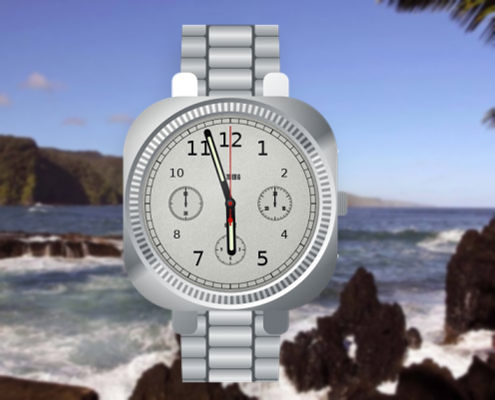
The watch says 5:57
